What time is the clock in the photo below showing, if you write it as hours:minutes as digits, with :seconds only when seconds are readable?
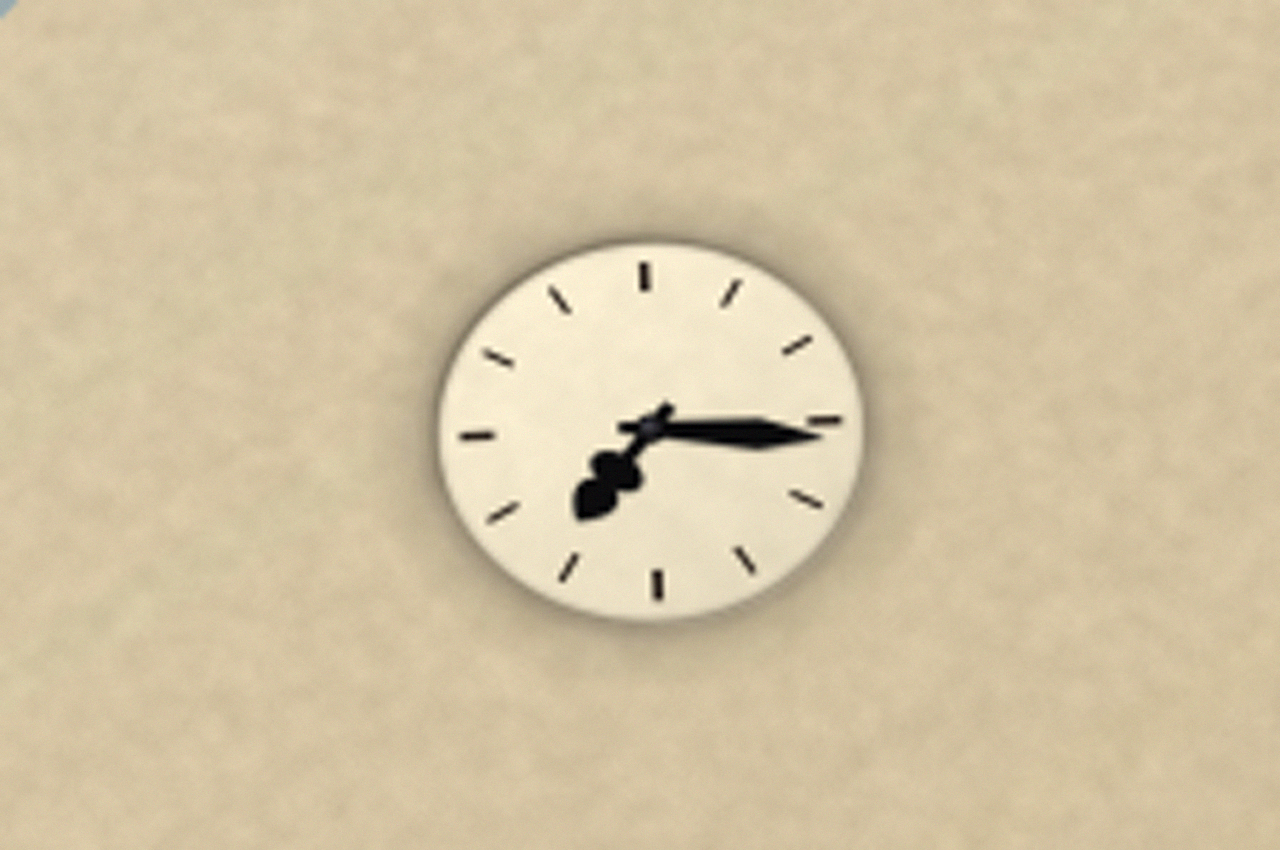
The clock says 7:16
